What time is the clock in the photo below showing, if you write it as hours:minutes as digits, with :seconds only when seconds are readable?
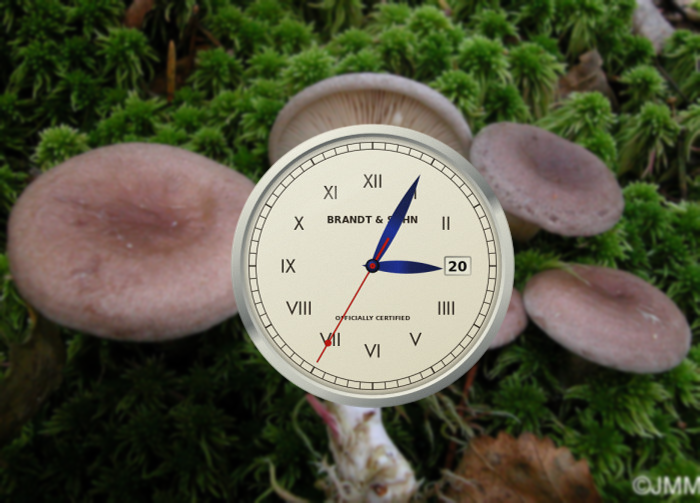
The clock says 3:04:35
